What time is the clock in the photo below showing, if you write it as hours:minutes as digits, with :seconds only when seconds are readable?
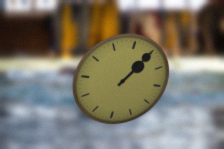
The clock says 1:05
